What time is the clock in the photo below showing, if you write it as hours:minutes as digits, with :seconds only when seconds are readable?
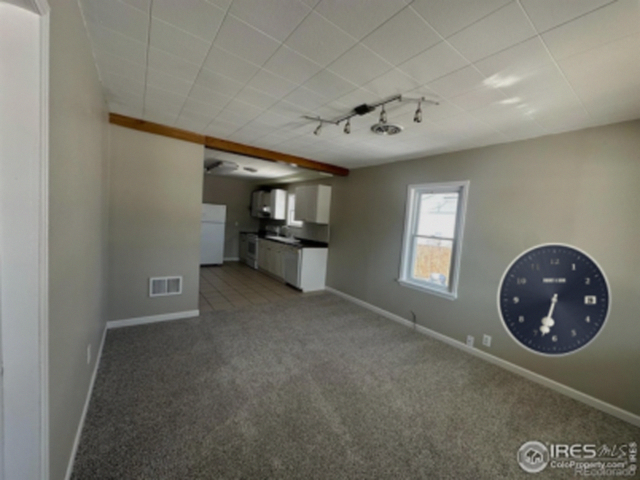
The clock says 6:33
